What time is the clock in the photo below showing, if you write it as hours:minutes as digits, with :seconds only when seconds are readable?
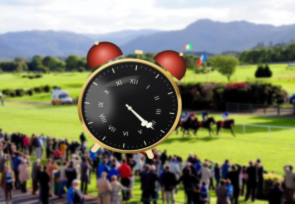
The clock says 4:21
